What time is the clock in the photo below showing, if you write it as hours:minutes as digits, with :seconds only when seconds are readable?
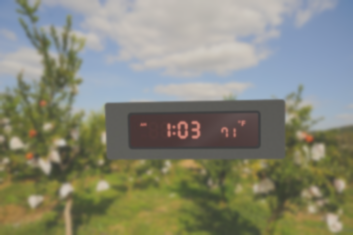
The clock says 1:03
